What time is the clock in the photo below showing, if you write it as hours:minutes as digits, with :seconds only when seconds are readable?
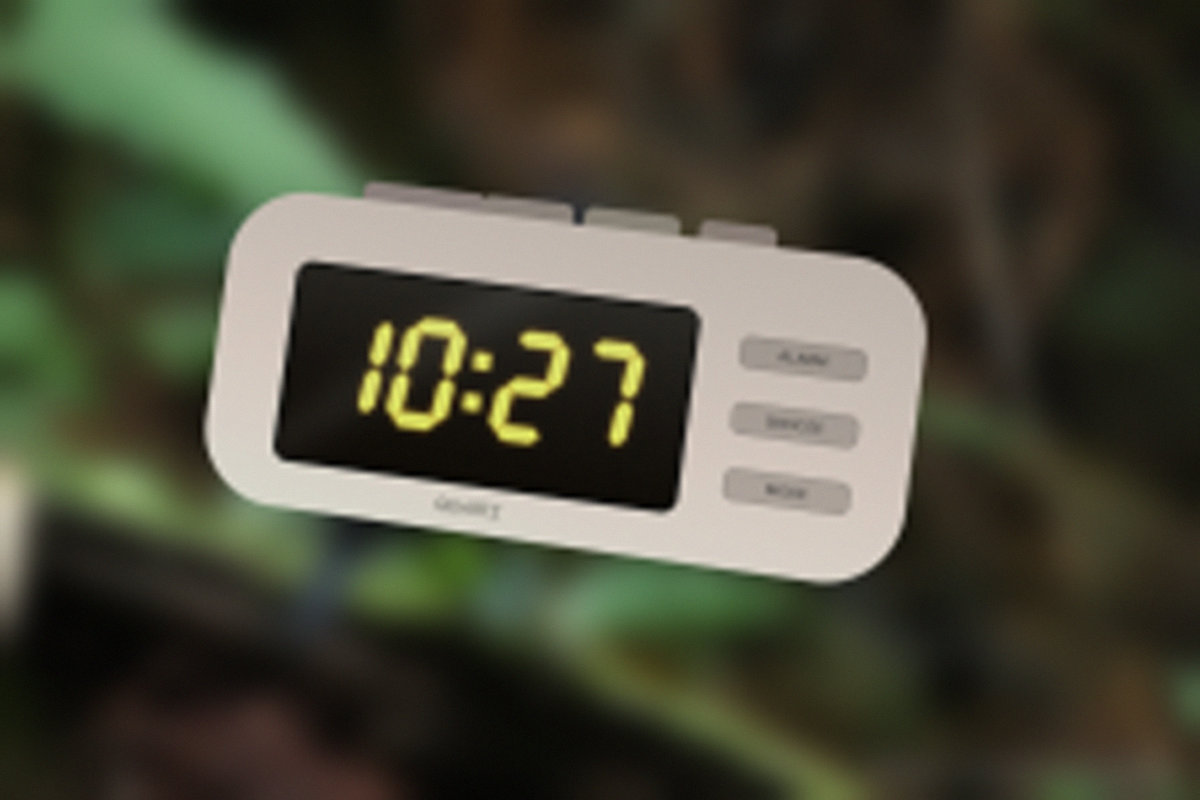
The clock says 10:27
